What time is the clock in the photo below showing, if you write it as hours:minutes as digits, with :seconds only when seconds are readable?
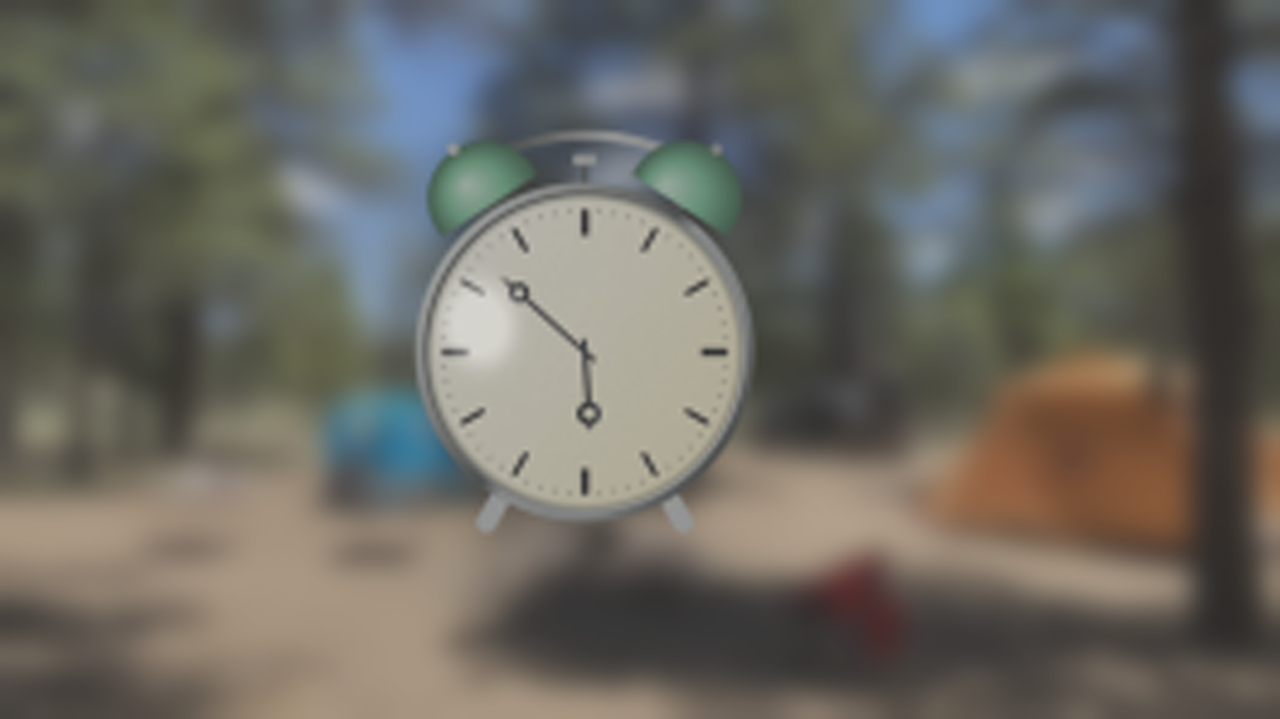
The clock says 5:52
